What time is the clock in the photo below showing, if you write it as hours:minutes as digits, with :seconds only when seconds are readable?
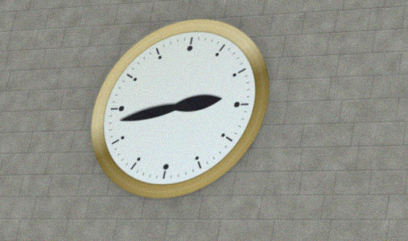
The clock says 2:43
